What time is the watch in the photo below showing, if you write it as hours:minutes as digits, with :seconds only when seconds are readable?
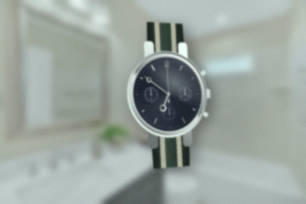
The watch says 6:51
